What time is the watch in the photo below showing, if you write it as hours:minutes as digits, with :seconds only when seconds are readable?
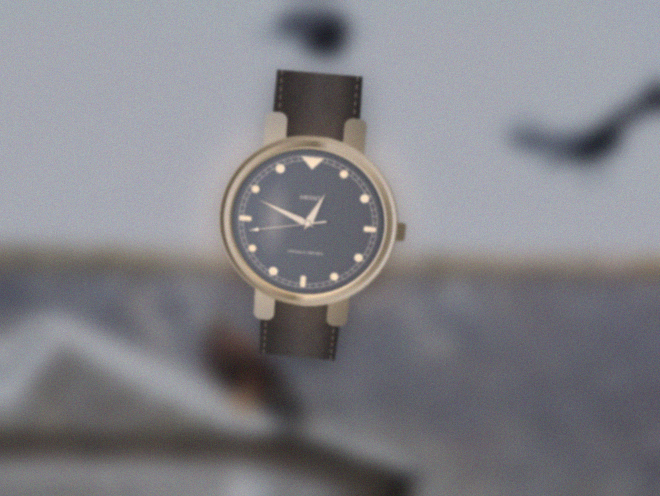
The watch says 12:48:43
